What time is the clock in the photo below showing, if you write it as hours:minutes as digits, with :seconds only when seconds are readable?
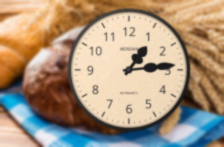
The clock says 1:14
